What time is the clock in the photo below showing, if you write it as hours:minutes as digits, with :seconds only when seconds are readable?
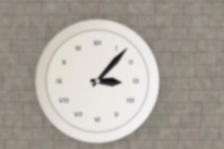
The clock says 3:07
